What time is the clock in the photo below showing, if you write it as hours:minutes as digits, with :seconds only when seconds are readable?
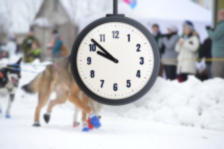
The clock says 9:52
